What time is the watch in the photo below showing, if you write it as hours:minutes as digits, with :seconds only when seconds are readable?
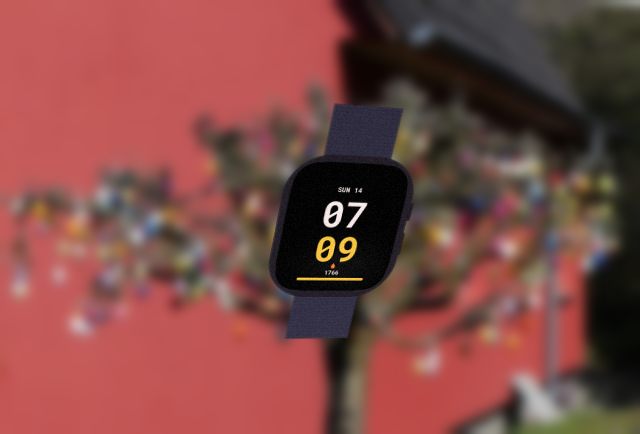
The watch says 7:09
